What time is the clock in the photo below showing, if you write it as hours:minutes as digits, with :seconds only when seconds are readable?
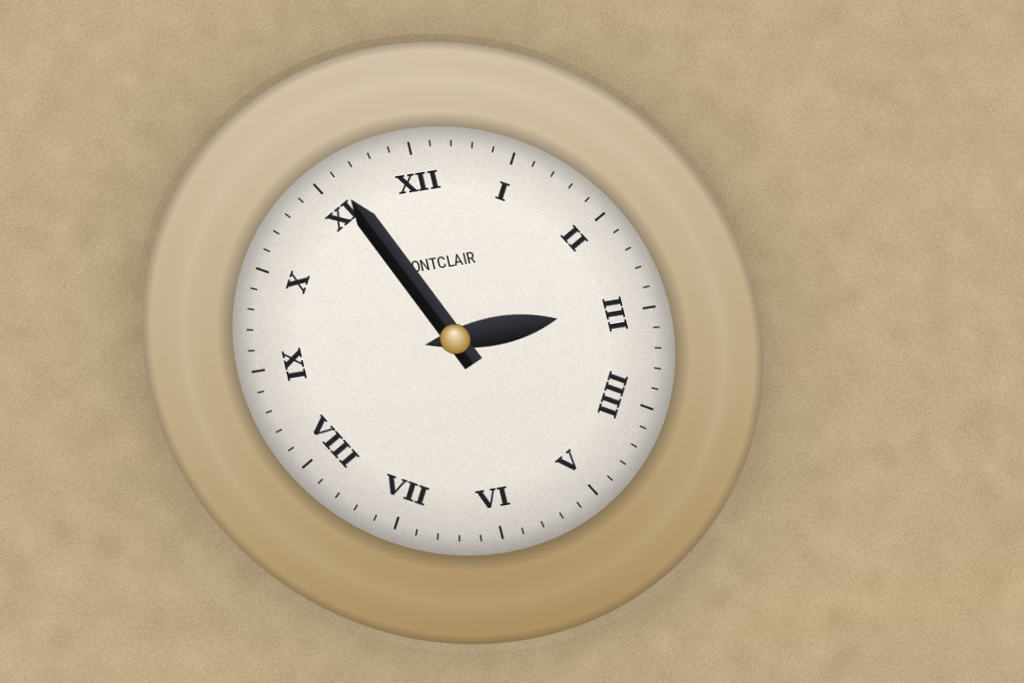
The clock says 2:56
